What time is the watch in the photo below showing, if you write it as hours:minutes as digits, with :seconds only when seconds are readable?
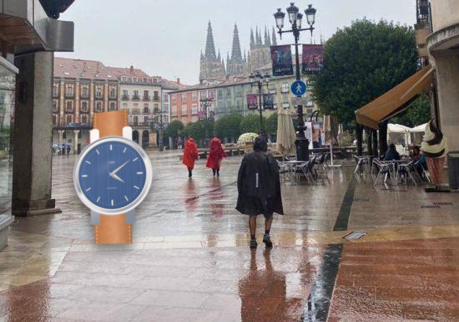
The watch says 4:09
